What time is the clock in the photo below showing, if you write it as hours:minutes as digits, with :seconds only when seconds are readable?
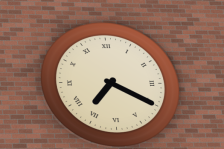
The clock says 7:20
